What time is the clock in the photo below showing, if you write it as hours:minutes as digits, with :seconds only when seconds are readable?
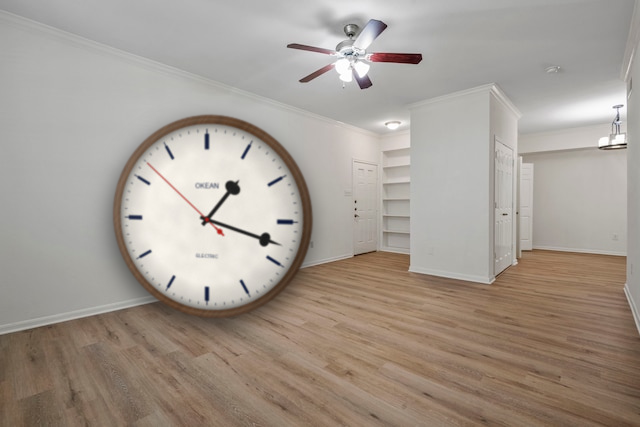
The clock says 1:17:52
